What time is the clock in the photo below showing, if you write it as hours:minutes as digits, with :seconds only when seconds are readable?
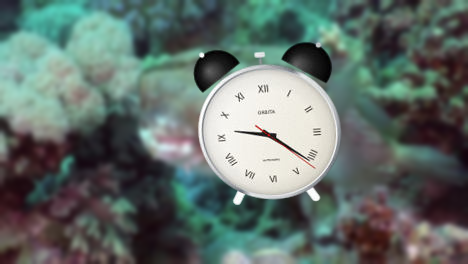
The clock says 9:21:22
